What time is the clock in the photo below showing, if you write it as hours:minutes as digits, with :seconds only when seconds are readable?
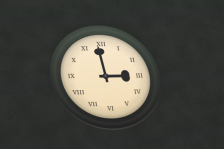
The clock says 2:59
